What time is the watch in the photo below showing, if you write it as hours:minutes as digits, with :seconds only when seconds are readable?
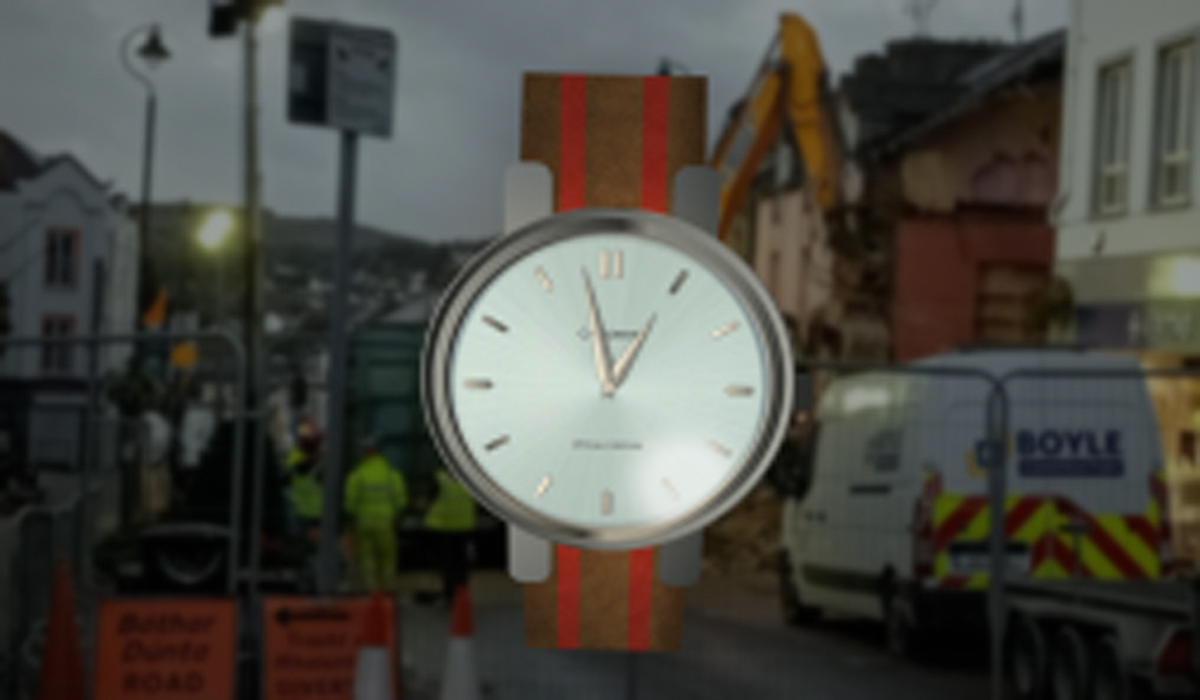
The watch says 12:58
